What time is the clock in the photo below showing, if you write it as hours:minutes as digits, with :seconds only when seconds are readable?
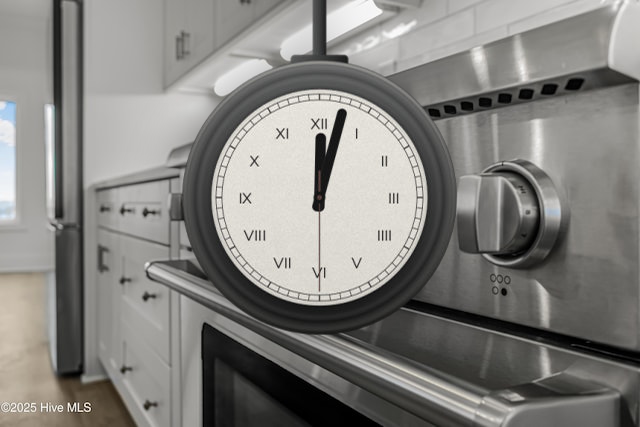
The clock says 12:02:30
